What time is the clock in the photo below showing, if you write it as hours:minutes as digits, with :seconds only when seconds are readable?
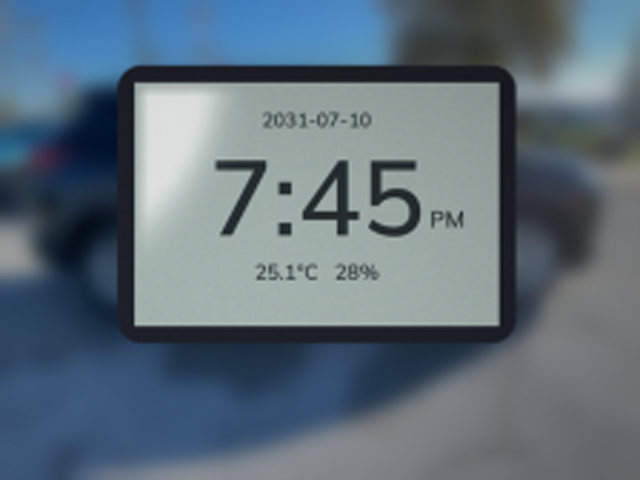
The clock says 7:45
